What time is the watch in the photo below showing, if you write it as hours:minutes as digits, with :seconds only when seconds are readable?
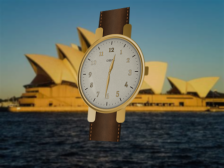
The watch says 12:31
